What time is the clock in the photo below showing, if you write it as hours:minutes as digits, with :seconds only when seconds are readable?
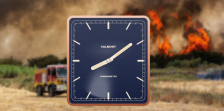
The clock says 8:09
